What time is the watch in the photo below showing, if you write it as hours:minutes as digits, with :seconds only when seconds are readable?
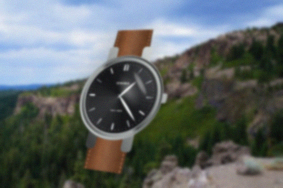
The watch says 1:23
